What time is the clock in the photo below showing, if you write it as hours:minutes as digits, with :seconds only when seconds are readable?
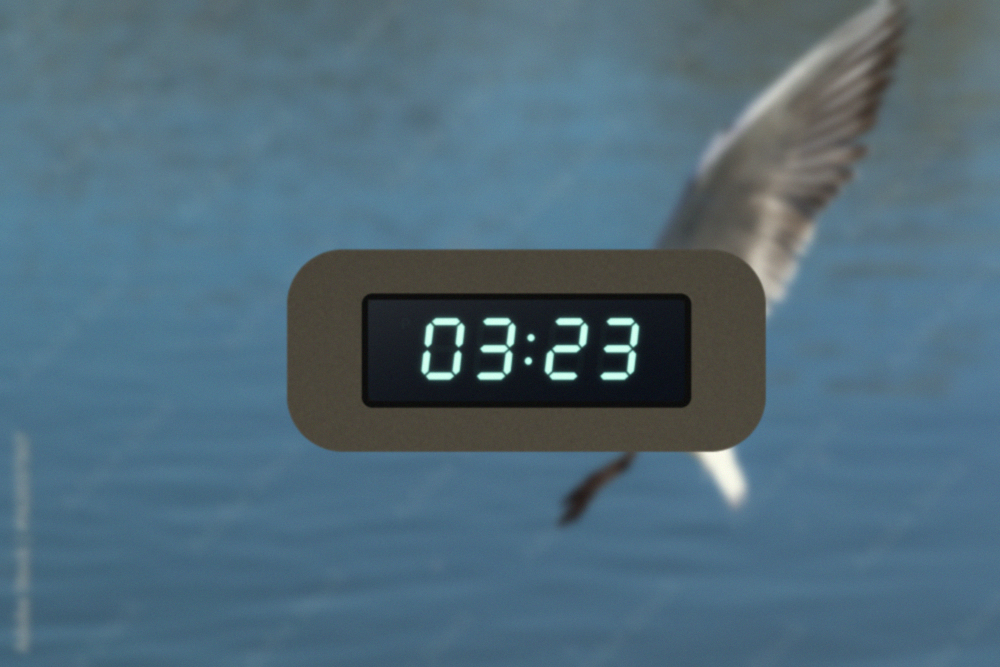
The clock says 3:23
